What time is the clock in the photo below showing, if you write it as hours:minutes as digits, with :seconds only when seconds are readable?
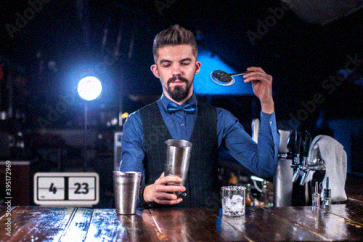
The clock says 4:23
